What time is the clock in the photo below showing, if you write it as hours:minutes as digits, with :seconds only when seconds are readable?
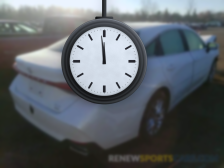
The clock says 11:59
